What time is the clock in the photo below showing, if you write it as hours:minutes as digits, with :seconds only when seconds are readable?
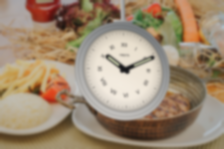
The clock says 10:11
